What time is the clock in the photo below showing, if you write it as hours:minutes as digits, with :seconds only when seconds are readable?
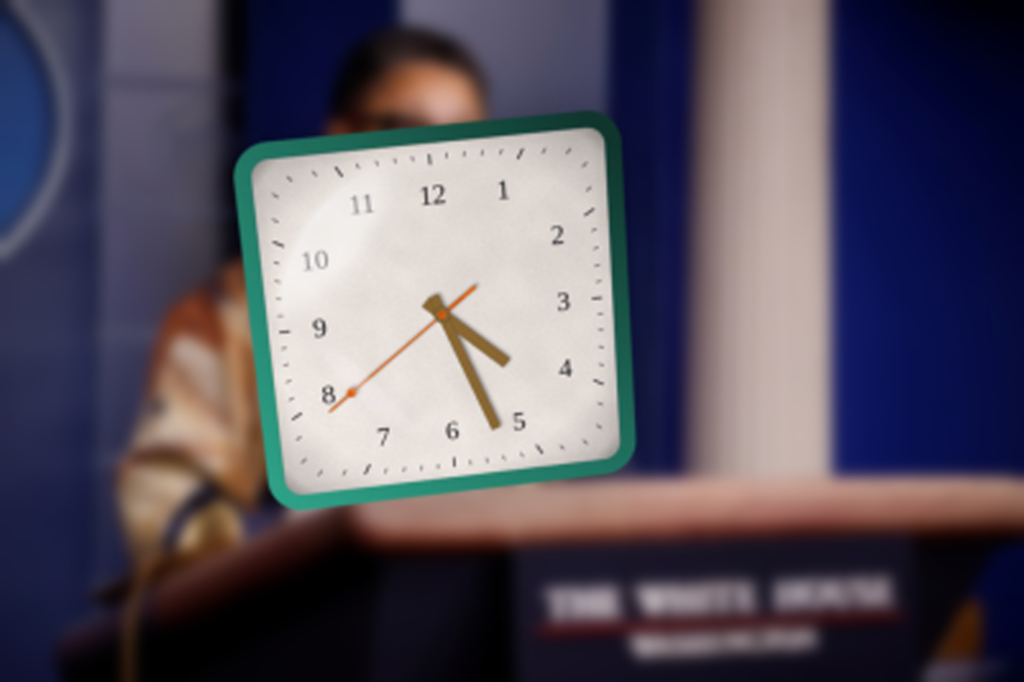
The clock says 4:26:39
